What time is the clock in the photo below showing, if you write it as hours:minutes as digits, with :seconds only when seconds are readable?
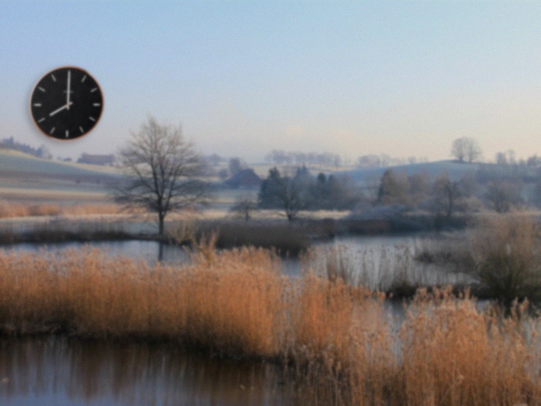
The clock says 8:00
